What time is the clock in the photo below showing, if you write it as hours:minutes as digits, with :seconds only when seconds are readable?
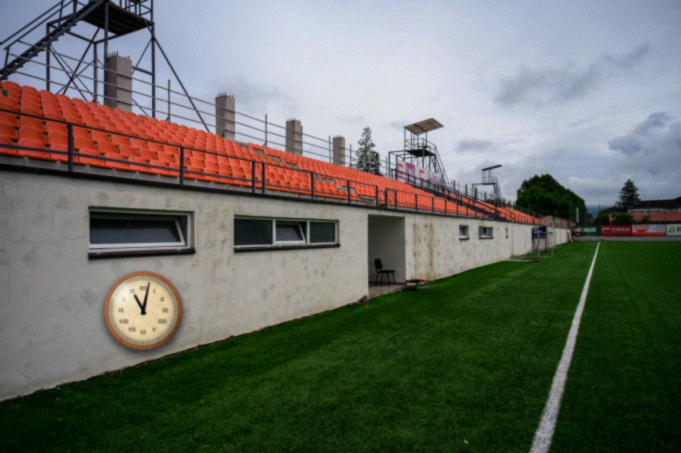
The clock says 11:02
